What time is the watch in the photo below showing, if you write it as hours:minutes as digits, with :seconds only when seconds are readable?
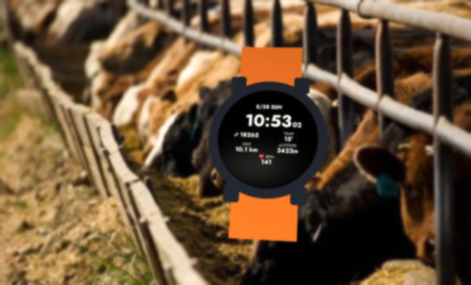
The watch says 10:53
